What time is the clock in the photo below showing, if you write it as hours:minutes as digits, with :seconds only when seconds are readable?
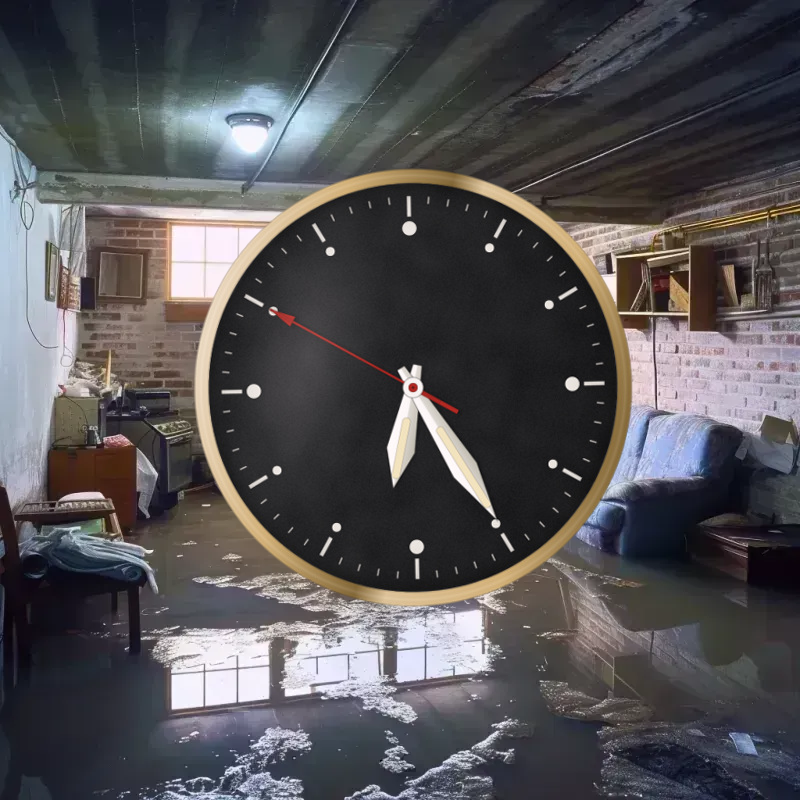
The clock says 6:24:50
